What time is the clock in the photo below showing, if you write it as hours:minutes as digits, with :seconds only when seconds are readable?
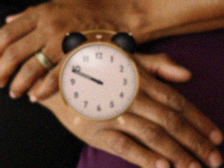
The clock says 9:49
